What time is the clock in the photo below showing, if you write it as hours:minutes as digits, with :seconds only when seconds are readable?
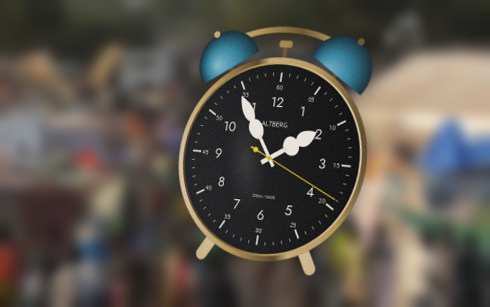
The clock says 1:54:19
